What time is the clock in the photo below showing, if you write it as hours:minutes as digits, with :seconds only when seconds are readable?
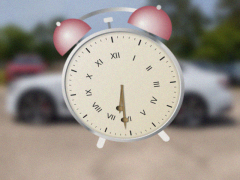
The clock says 6:31
